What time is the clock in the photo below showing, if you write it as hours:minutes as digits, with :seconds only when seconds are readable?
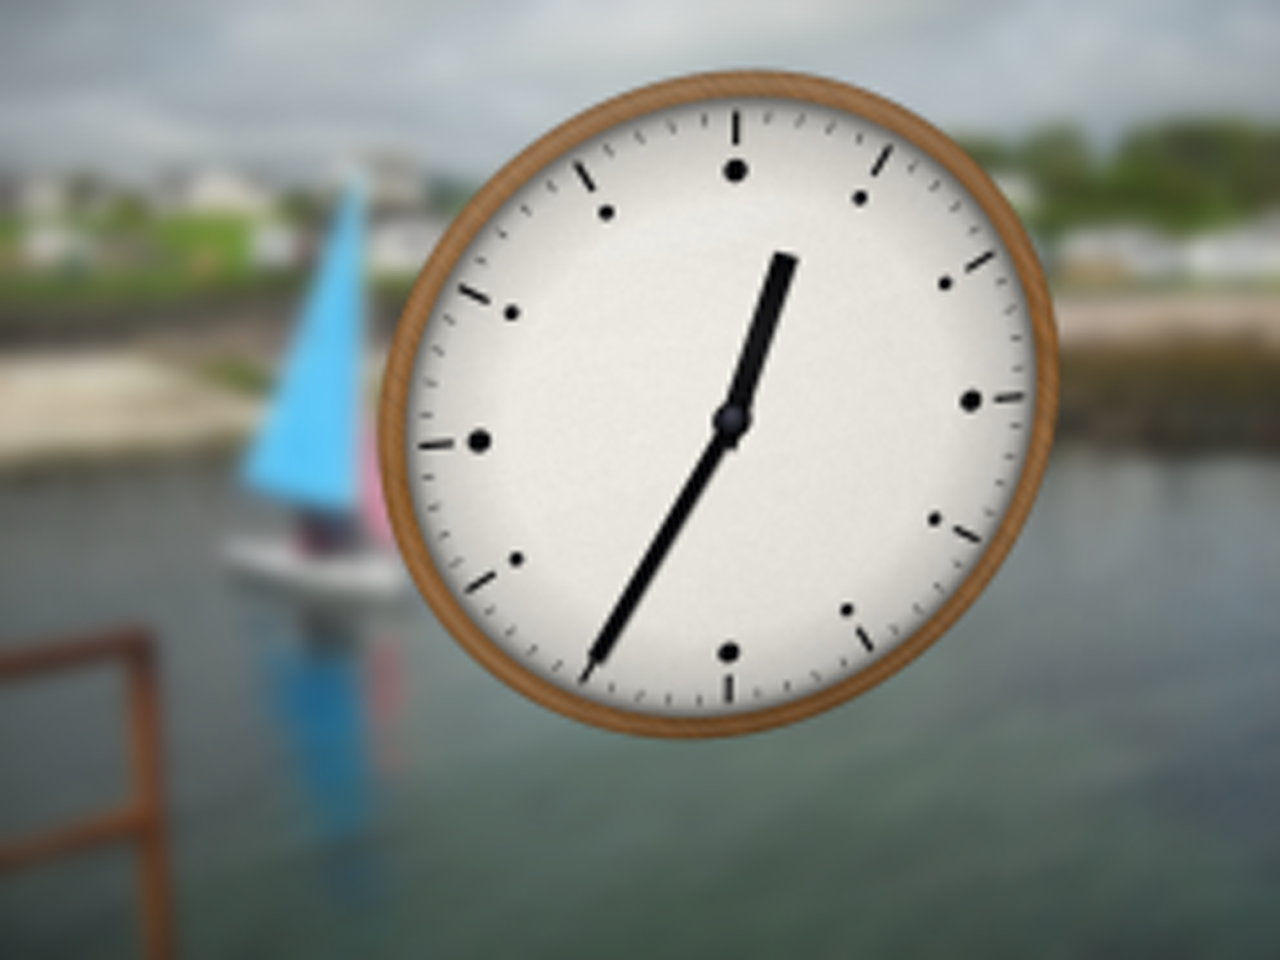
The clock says 12:35
